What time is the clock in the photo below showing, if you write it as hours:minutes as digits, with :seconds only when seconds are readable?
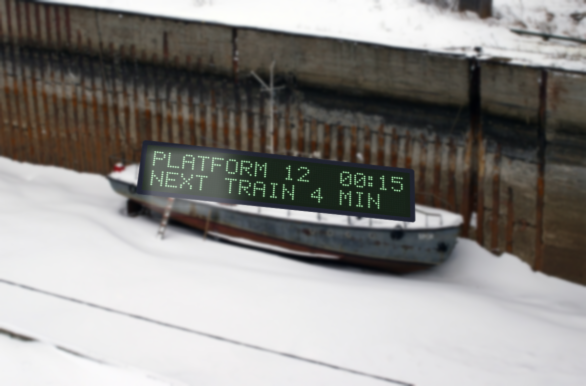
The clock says 0:15
